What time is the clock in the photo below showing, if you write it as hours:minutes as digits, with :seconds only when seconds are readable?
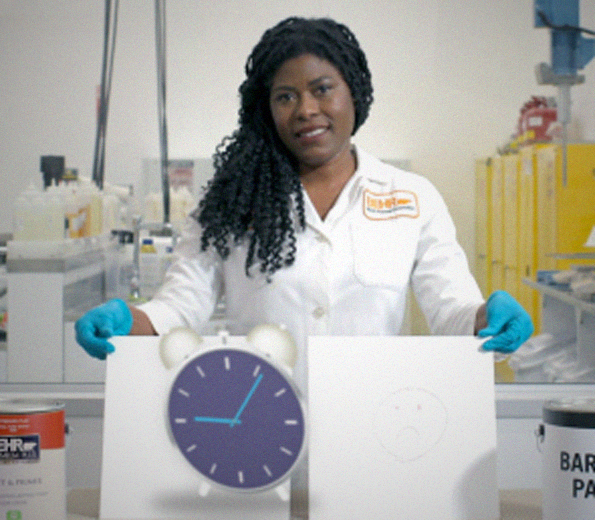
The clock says 9:06
